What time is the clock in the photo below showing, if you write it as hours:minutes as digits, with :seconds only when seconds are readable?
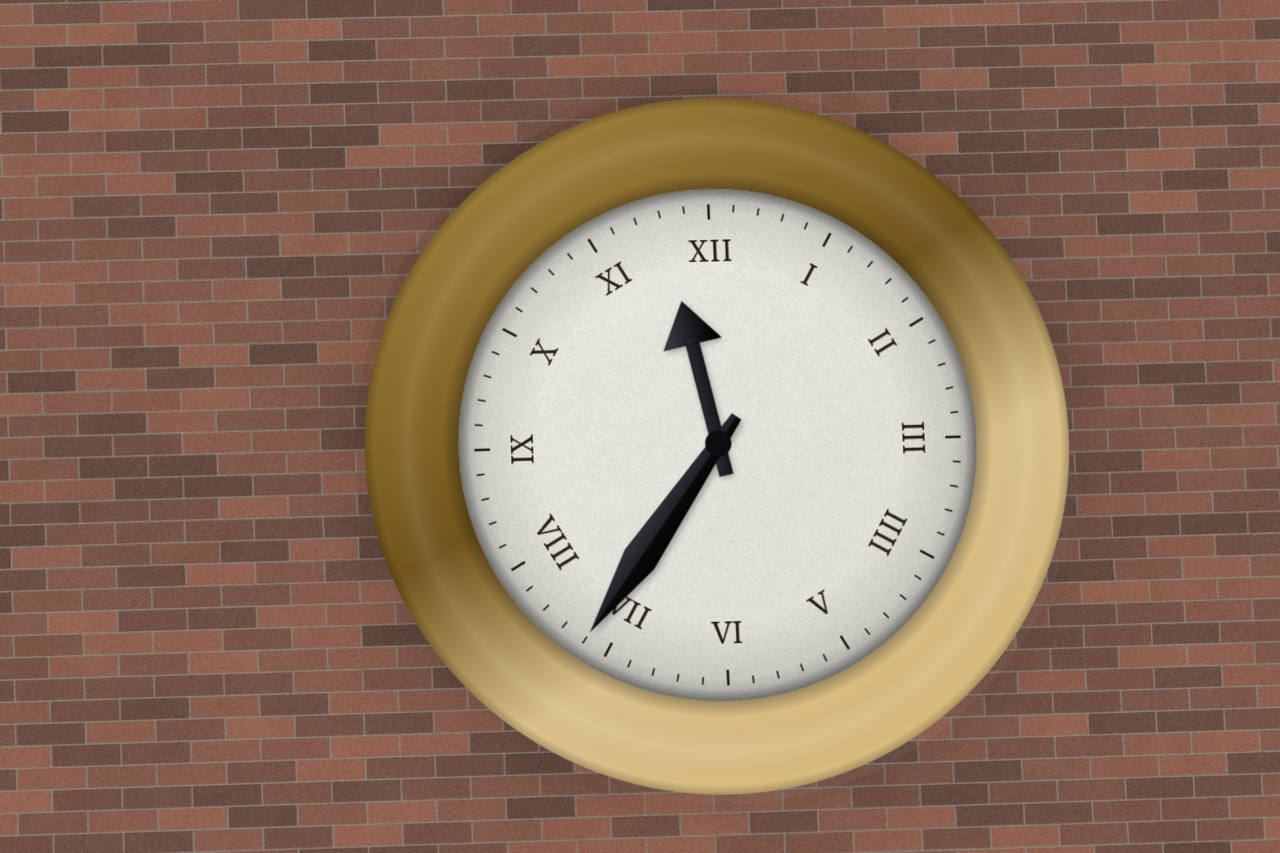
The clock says 11:36
